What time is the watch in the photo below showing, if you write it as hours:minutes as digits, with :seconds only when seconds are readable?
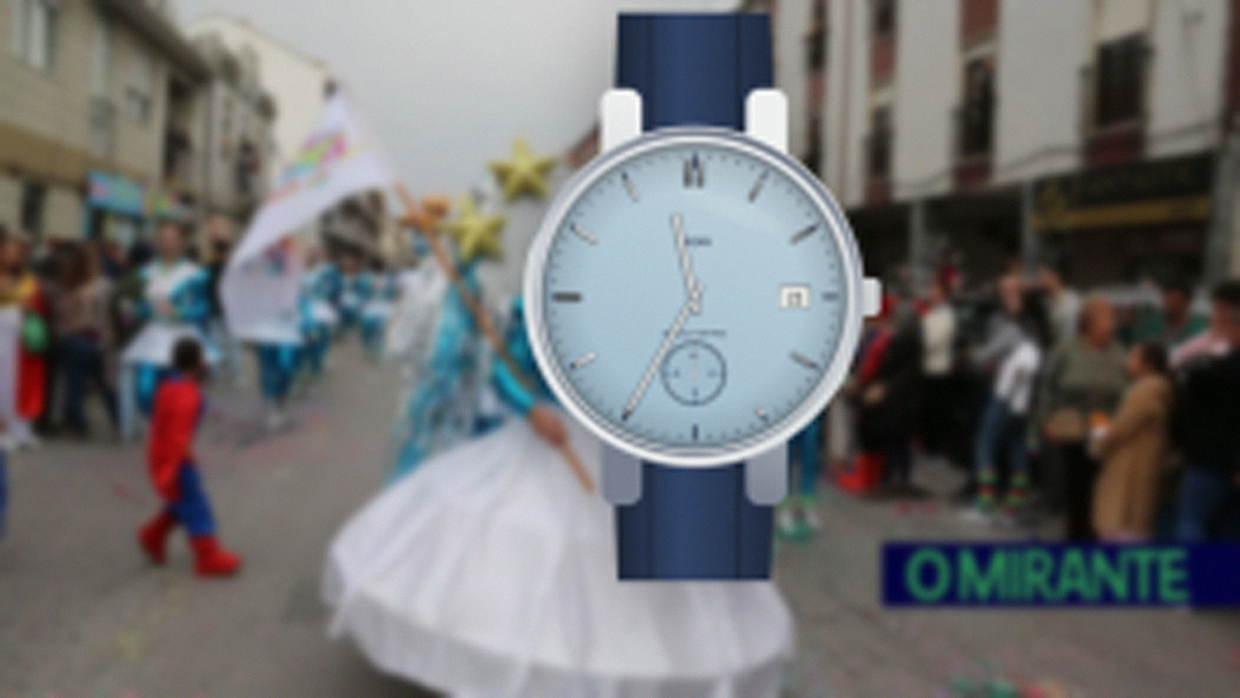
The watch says 11:35
